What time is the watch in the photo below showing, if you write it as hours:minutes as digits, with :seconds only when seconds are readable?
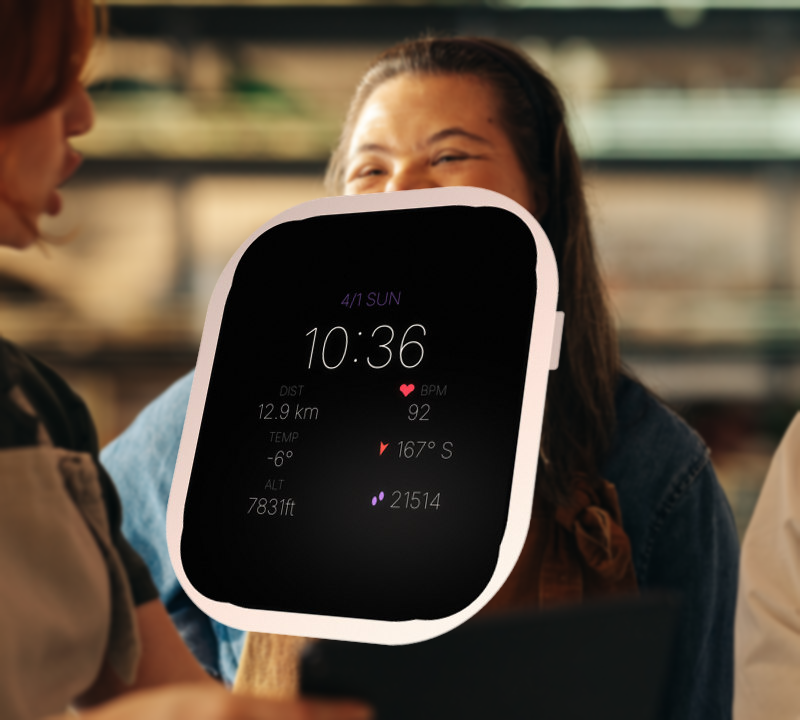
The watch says 10:36
